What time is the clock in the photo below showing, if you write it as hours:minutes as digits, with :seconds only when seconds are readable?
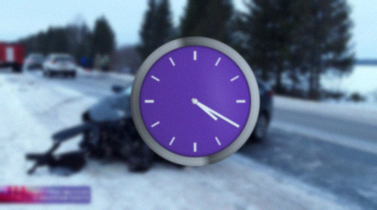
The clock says 4:20
